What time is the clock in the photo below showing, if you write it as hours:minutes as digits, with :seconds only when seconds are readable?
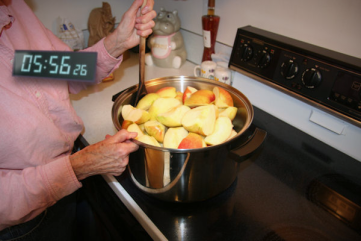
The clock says 5:56:26
